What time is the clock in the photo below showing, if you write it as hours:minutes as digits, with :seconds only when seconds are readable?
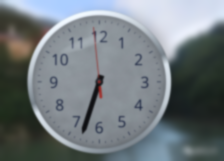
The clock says 6:32:59
